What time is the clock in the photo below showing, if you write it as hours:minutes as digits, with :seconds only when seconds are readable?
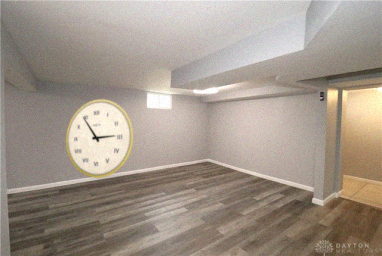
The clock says 2:54
